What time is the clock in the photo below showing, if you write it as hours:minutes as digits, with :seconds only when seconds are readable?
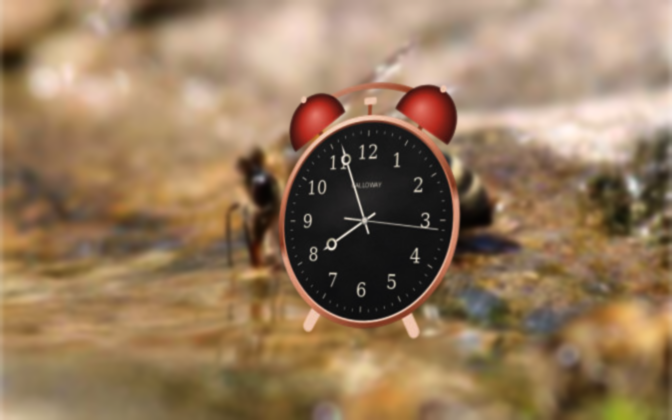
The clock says 7:56:16
